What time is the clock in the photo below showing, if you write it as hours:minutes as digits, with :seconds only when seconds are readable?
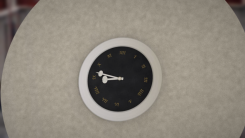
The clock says 8:47
